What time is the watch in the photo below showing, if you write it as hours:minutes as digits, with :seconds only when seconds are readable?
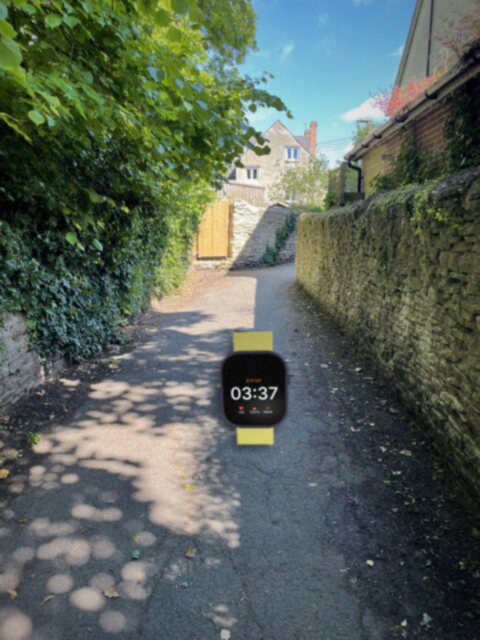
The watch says 3:37
